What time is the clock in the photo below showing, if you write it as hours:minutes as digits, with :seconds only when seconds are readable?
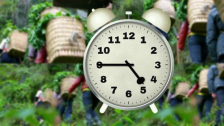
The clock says 4:45
